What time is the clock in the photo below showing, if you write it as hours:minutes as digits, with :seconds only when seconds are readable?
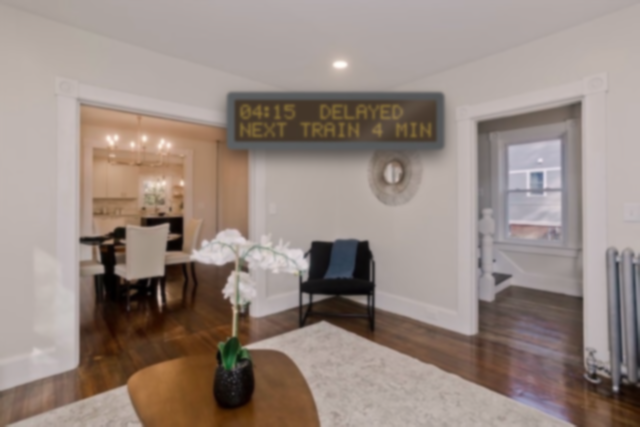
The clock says 4:15
